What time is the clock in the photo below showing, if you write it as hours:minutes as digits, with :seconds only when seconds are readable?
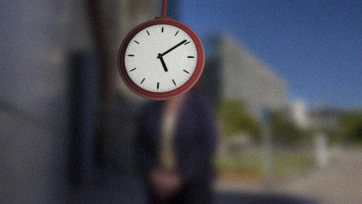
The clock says 5:09
